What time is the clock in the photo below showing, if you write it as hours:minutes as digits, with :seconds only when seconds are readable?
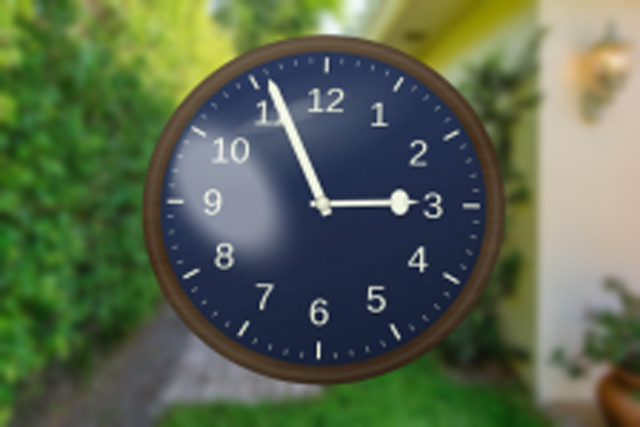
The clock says 2:56
